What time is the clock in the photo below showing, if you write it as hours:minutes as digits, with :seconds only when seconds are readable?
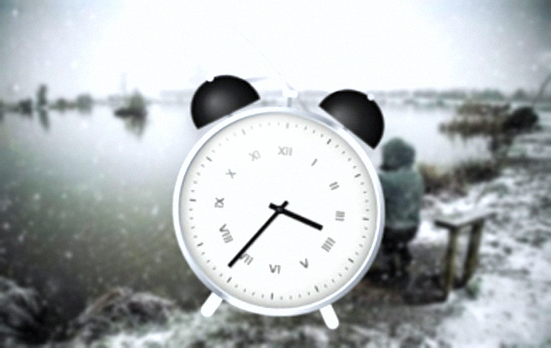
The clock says 3:36
